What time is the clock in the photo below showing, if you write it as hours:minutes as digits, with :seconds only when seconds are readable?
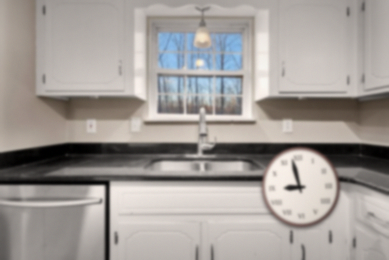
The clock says 8:58
